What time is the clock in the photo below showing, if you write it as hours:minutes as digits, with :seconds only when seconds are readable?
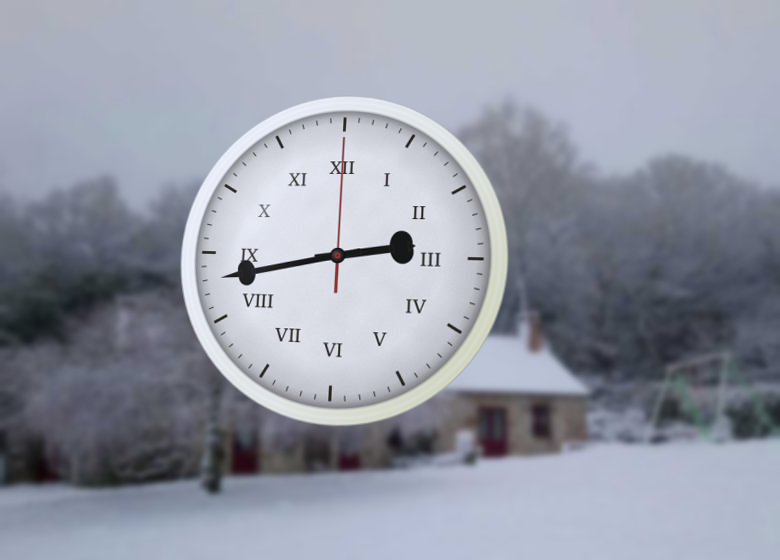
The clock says 2:43:00
